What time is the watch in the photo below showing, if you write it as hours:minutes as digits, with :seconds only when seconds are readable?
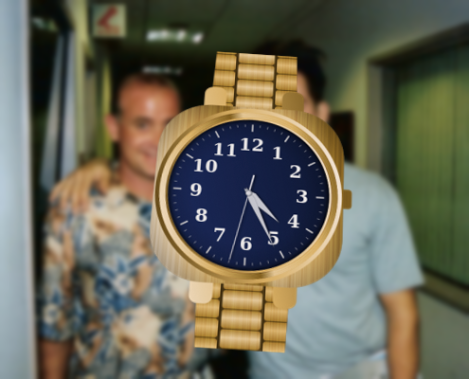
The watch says 4:25:32
